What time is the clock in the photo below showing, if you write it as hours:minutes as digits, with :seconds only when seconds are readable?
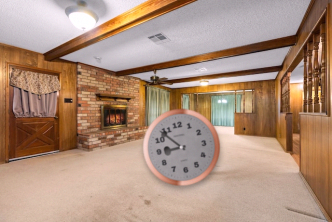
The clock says 8:53
